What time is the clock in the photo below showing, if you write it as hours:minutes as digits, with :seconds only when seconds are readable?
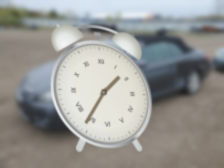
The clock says 1:36
